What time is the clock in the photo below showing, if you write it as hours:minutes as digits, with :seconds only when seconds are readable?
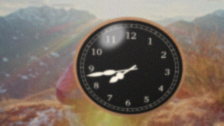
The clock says 7:43
